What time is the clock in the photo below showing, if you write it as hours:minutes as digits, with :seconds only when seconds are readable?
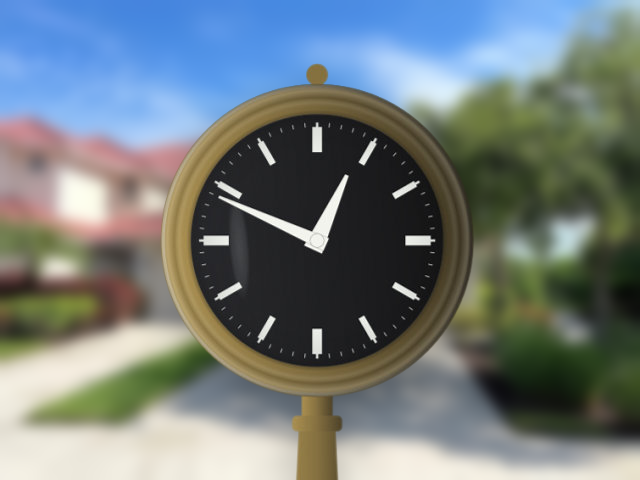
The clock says 12:49
